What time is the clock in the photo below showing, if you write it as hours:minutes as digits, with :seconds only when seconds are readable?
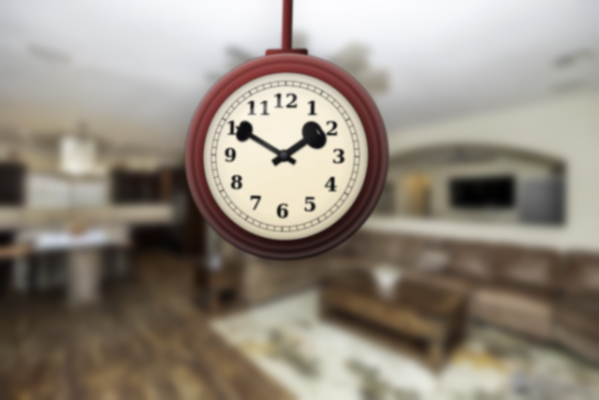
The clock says 1:50
